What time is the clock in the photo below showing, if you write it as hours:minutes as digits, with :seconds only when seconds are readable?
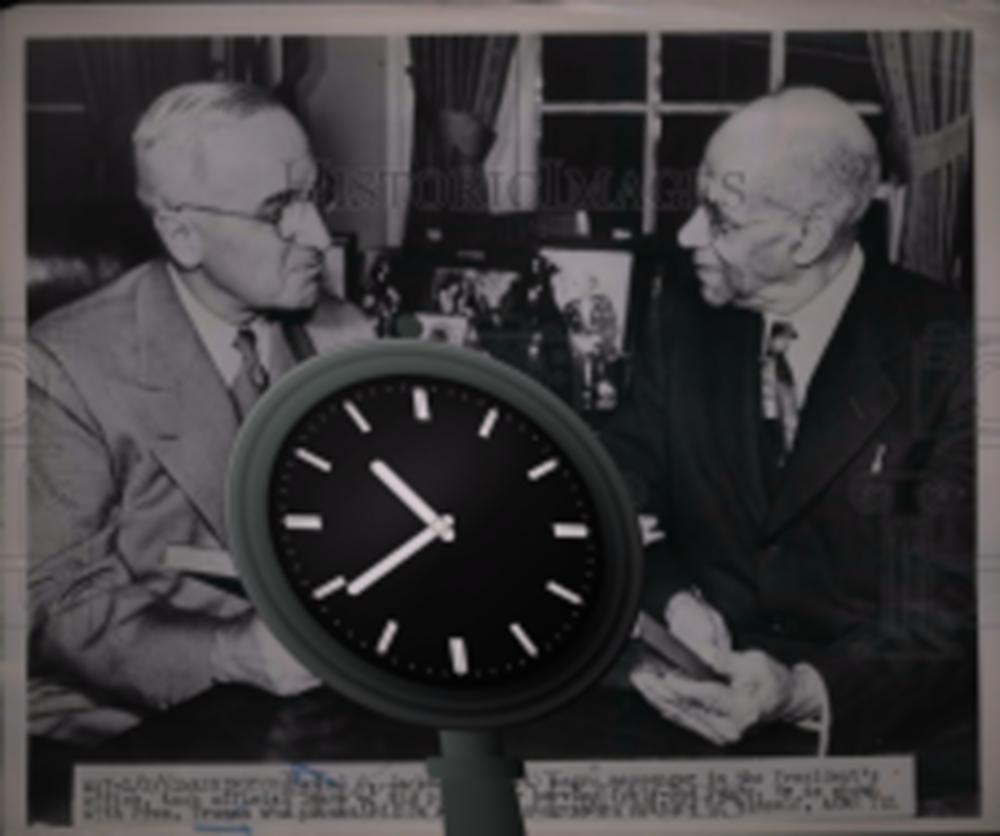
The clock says 10:39
